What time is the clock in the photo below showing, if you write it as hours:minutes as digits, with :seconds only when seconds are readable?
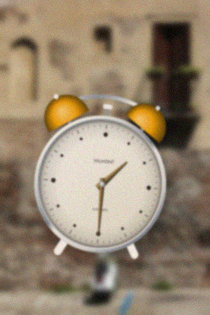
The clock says 1:30
